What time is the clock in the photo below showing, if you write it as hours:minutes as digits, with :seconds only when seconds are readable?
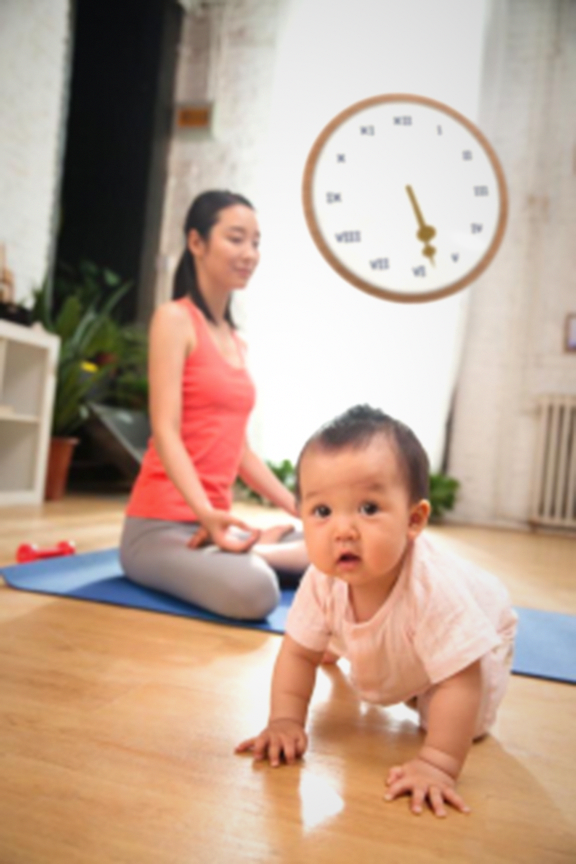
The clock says 5:28
